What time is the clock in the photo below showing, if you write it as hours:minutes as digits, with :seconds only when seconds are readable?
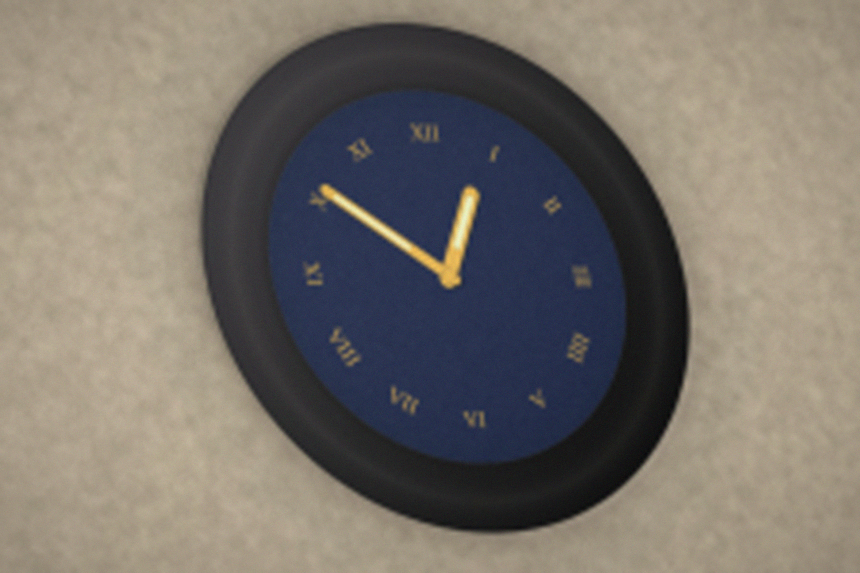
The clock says 12:51
